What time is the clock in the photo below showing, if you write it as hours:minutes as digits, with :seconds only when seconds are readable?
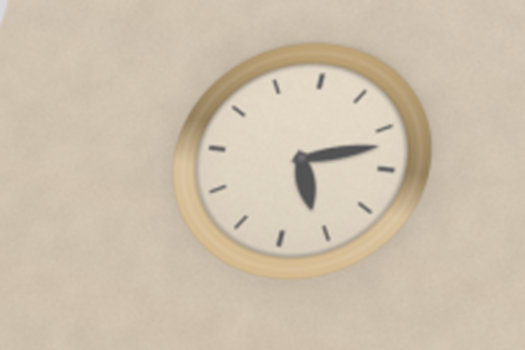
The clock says 5:12
